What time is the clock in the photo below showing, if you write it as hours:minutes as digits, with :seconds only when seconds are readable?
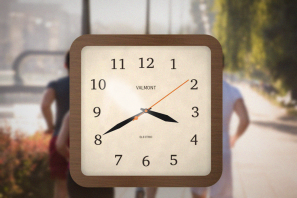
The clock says 3:40:09
